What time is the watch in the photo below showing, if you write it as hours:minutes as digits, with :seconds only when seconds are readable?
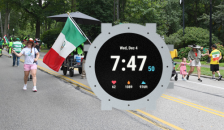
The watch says 7:47
